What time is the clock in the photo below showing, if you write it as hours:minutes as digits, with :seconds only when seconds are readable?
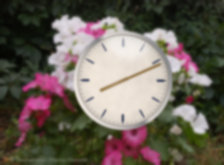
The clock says 8:11
